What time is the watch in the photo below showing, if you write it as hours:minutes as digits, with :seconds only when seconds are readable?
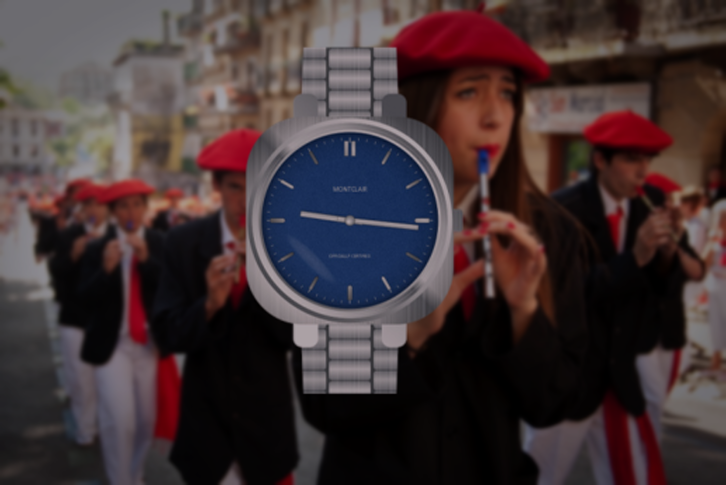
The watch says 9:16
